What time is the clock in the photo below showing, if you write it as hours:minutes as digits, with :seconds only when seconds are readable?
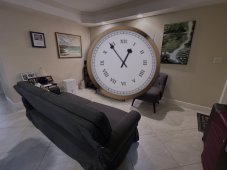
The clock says 12:54
